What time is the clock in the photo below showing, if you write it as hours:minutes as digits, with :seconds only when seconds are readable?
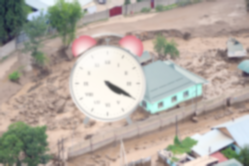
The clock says 4:20
